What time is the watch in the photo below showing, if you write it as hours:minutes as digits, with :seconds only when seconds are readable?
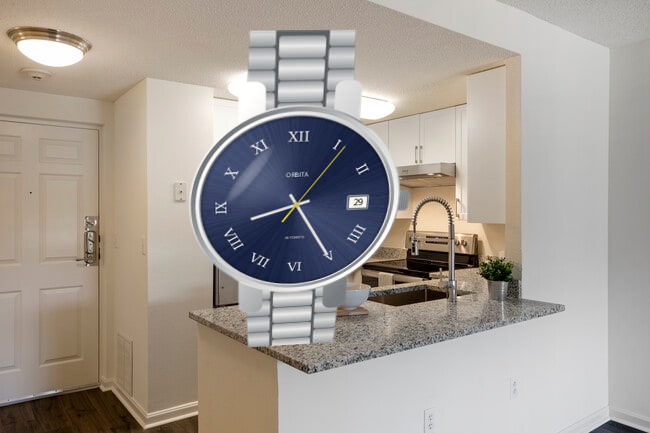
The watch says 8:25:06
